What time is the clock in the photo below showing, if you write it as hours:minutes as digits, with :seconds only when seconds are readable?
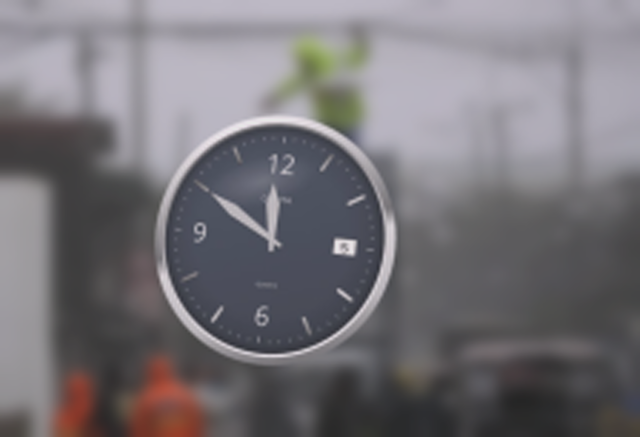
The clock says 11:50
